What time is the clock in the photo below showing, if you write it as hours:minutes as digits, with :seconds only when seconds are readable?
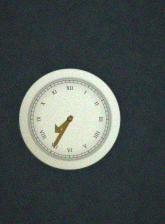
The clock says 7:35
